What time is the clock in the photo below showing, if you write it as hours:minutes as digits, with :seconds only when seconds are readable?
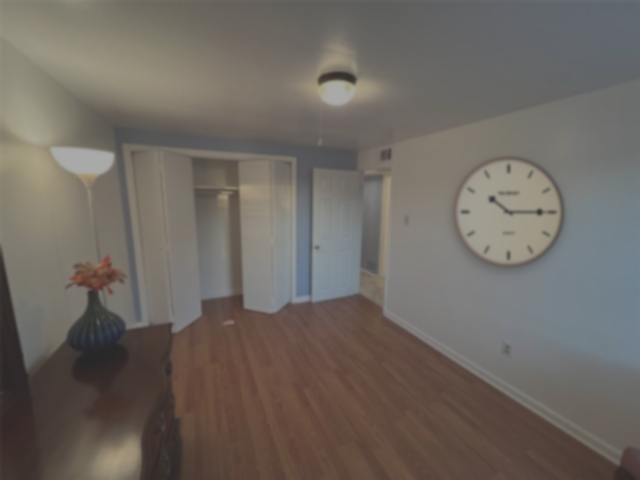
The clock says 10:15
